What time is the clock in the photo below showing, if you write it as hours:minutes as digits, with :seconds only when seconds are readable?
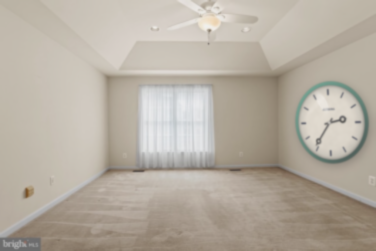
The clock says 2:36
